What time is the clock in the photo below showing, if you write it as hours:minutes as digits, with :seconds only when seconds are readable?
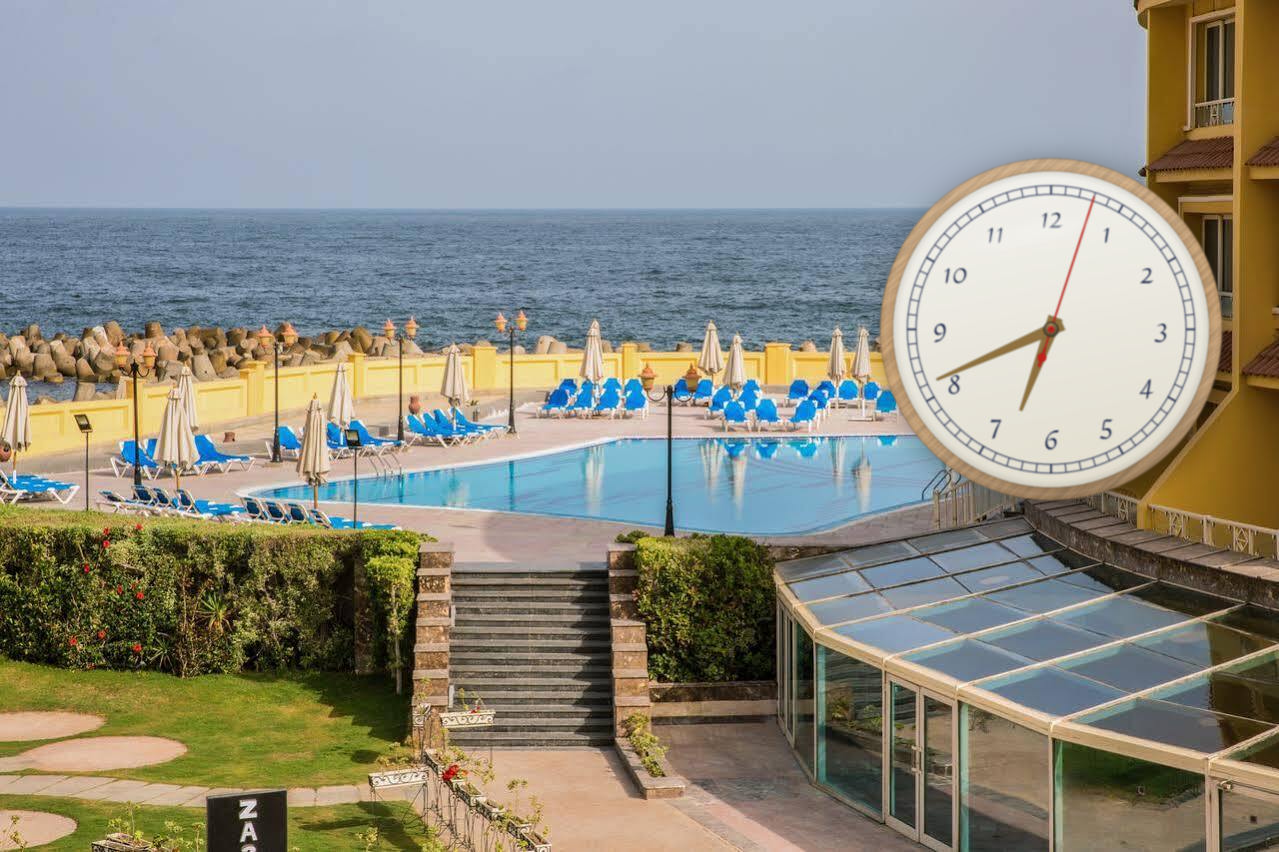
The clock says 6:41:03
